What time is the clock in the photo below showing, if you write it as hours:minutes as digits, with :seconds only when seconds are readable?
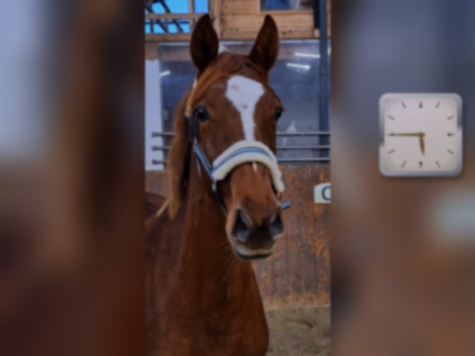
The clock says 5:45
